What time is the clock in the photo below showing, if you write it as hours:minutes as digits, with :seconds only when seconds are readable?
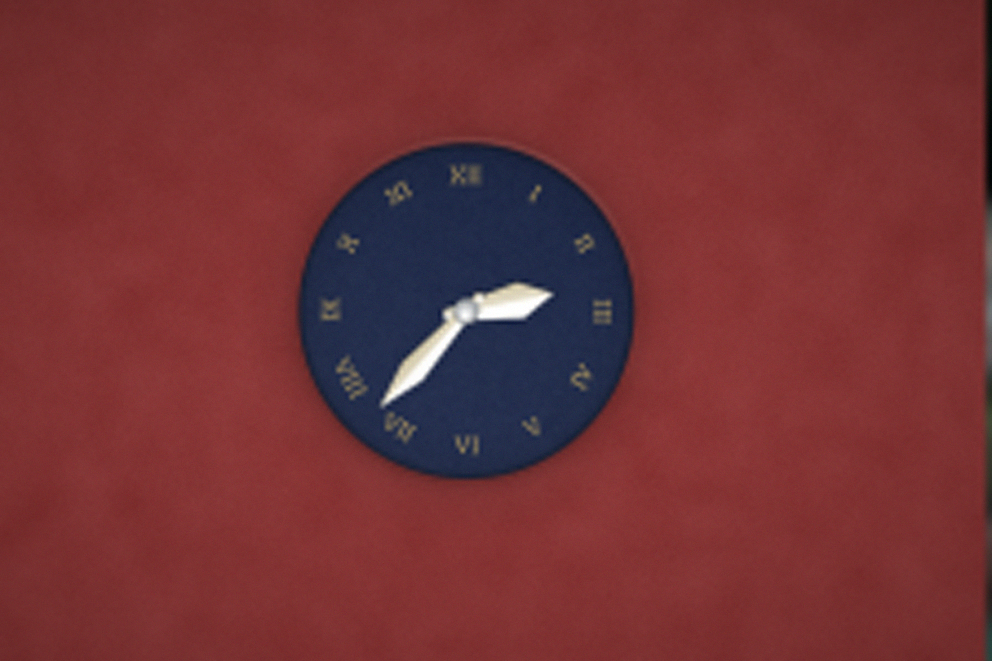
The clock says 2:37
